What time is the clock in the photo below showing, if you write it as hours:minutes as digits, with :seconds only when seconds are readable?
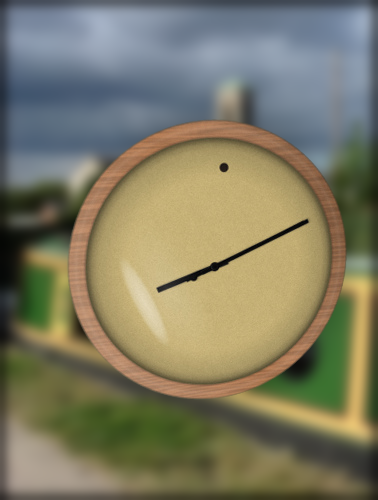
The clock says 8:10:10
